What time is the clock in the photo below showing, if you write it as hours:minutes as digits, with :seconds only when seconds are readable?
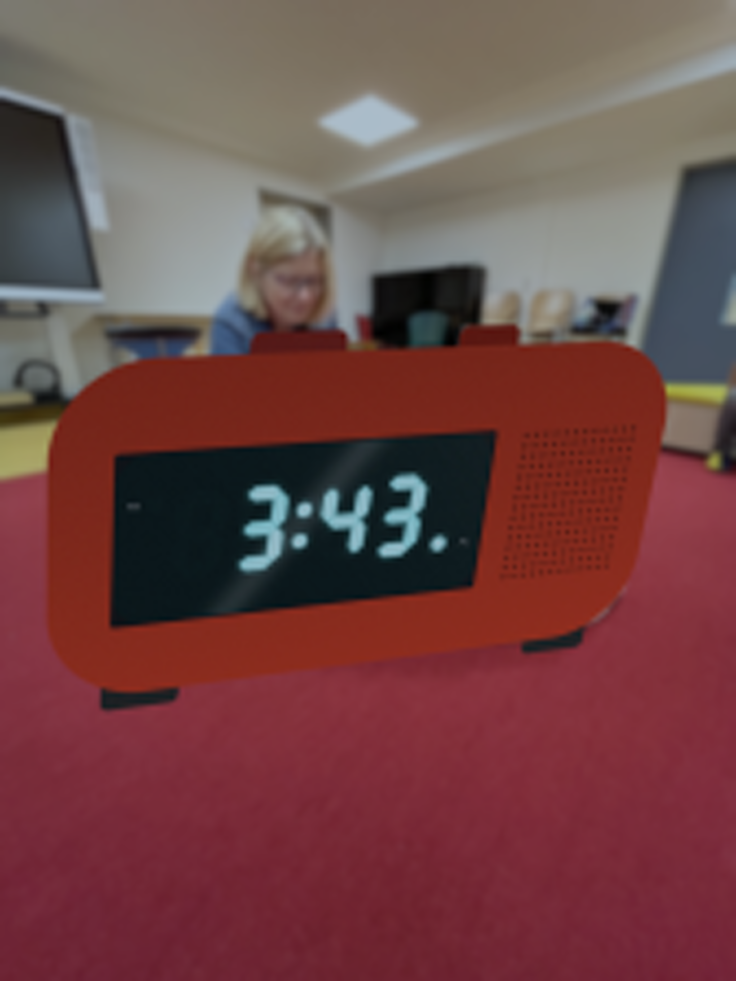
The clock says 3:43
